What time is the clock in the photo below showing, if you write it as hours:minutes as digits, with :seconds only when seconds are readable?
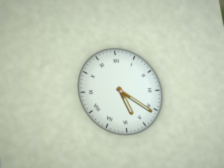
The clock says 5:21
